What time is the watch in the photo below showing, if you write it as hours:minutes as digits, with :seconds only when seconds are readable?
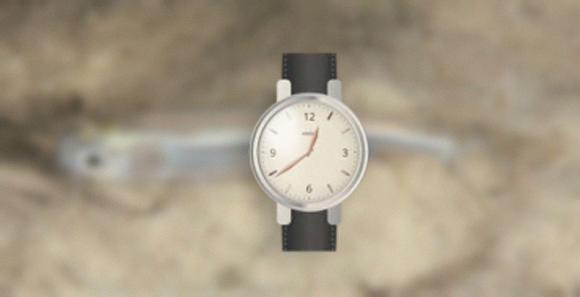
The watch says 12:39
